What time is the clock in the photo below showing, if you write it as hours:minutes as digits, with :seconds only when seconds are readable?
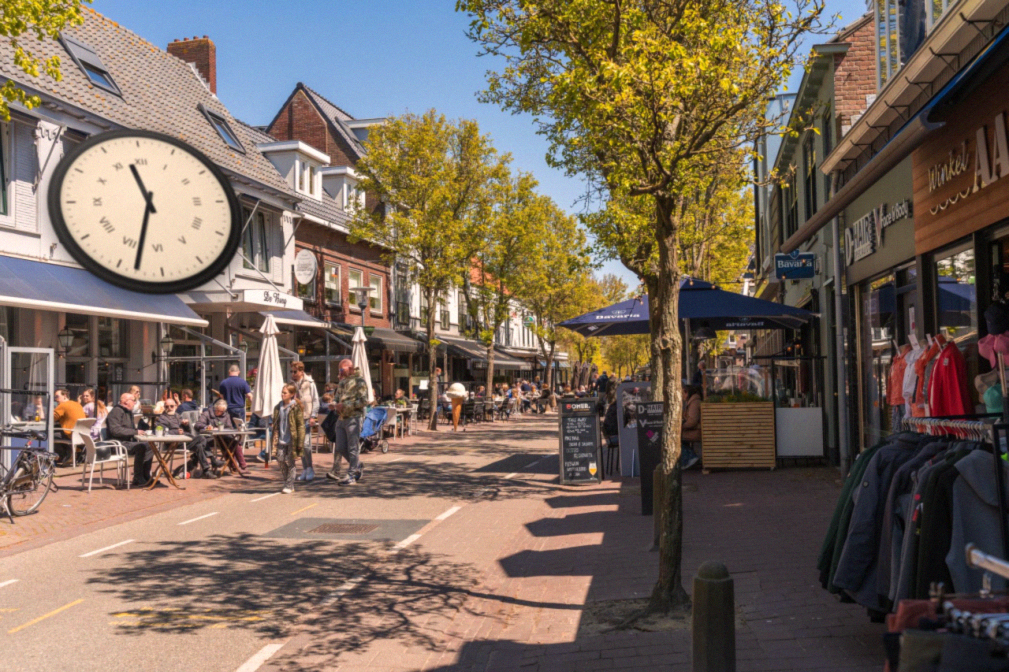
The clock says 11:33
